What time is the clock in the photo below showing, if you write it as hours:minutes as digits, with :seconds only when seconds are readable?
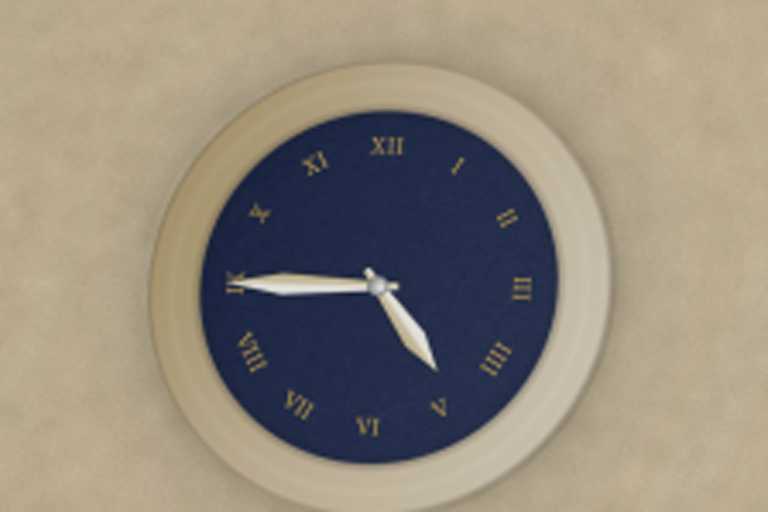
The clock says 4:45
